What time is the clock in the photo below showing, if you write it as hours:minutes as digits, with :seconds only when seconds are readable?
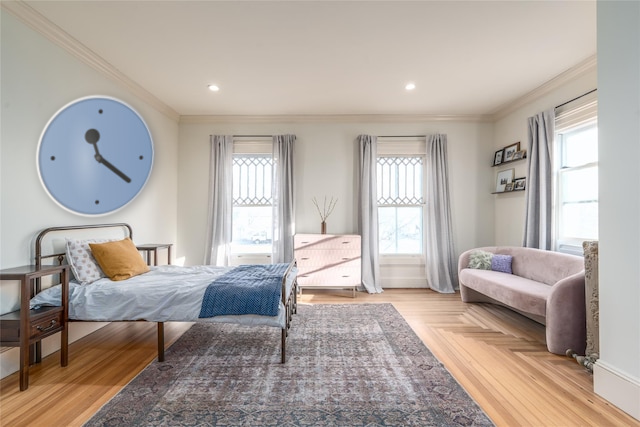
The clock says 11:21
